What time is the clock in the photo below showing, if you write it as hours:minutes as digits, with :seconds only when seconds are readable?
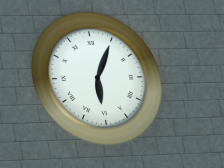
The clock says 6:05
